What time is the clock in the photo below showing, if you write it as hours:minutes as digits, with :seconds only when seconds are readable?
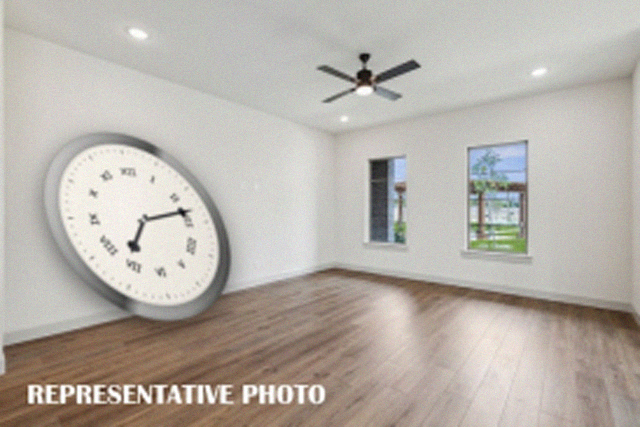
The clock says 7:13
